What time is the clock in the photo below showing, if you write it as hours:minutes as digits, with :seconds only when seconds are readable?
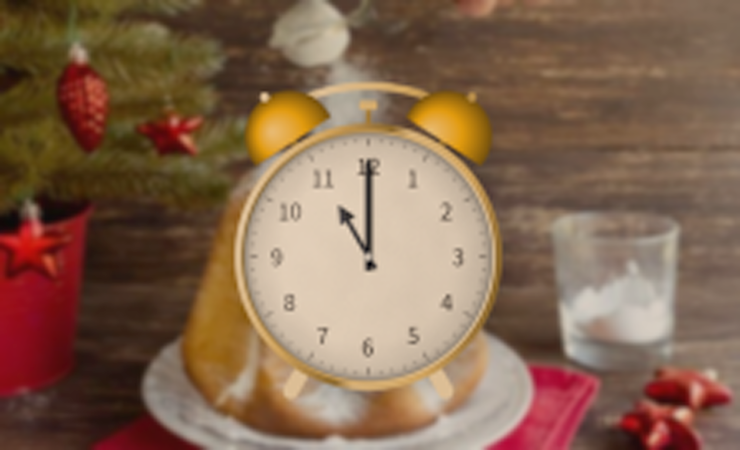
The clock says 11:00
